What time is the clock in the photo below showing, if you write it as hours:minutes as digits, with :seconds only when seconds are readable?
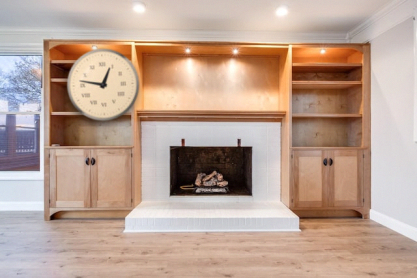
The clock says 12:47
